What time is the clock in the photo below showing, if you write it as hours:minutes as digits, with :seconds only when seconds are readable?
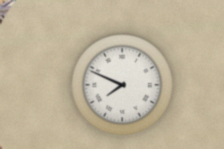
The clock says 7:49
